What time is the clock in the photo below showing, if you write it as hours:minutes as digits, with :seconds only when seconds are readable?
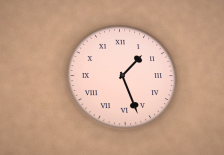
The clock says 1:27
